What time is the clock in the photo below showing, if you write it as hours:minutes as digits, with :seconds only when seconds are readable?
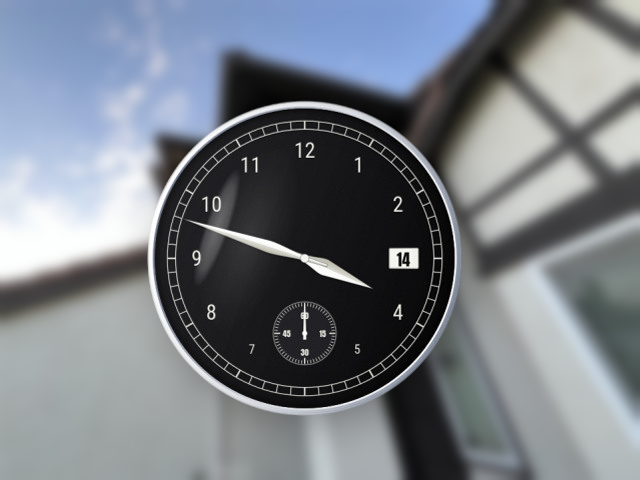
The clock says 3:48
